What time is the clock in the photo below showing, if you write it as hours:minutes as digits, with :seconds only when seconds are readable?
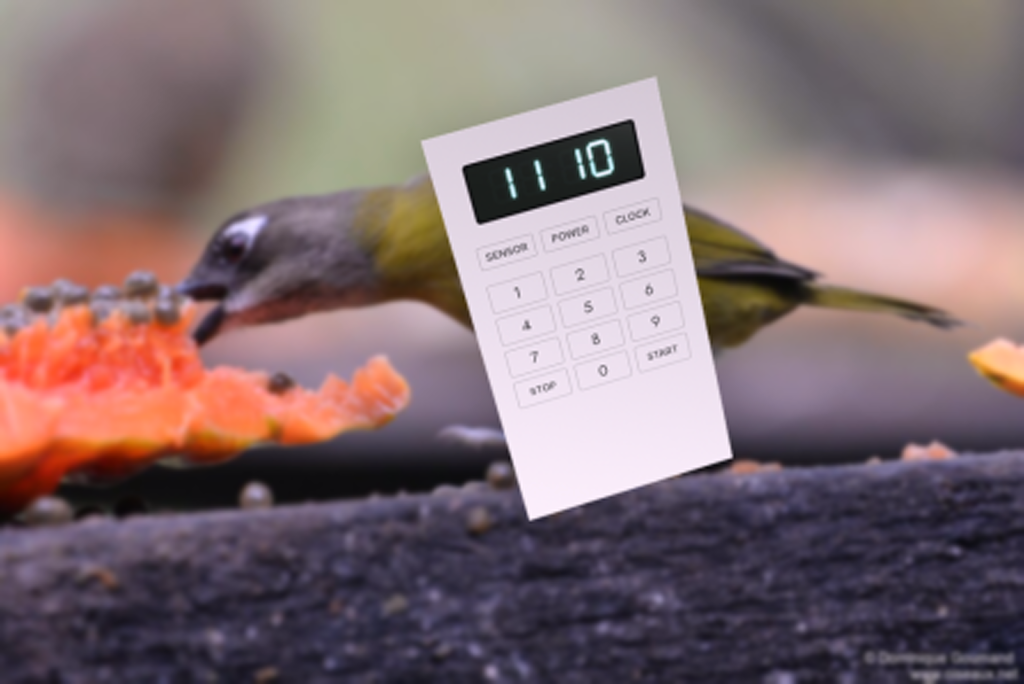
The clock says 11:10
